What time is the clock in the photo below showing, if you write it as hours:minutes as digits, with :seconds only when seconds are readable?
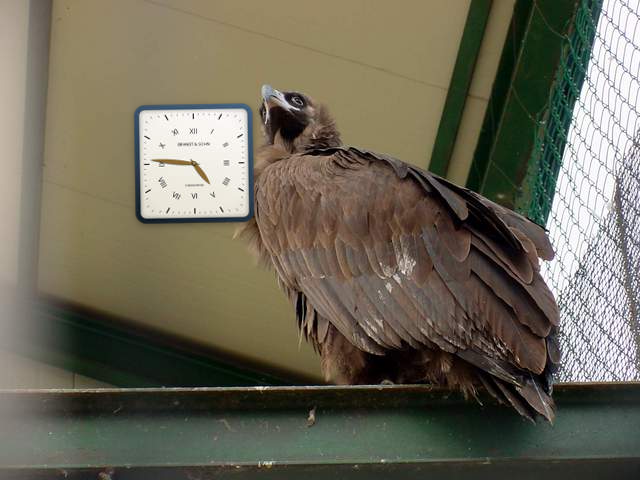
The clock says 4:46
